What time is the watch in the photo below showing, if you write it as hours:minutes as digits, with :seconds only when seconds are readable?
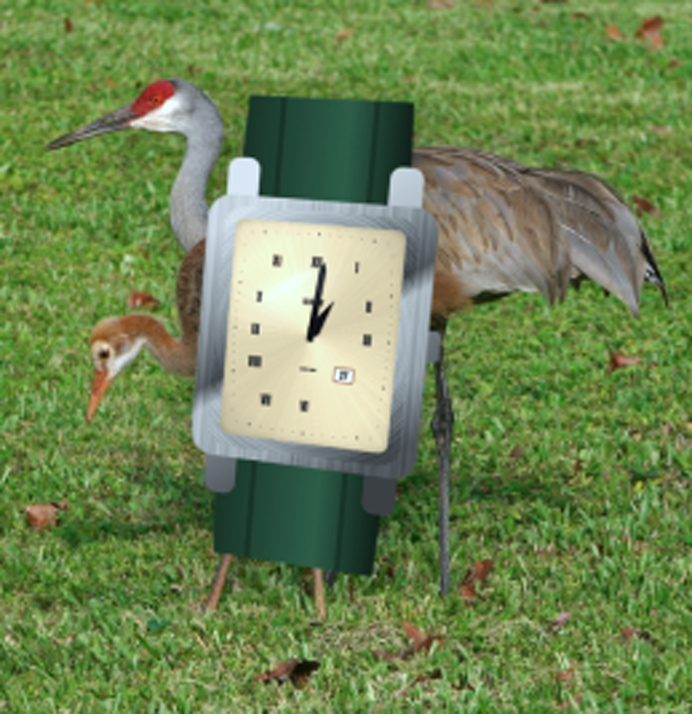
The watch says 1:01
